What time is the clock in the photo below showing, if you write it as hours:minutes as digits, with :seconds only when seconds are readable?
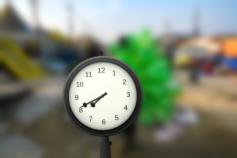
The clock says 7:41
